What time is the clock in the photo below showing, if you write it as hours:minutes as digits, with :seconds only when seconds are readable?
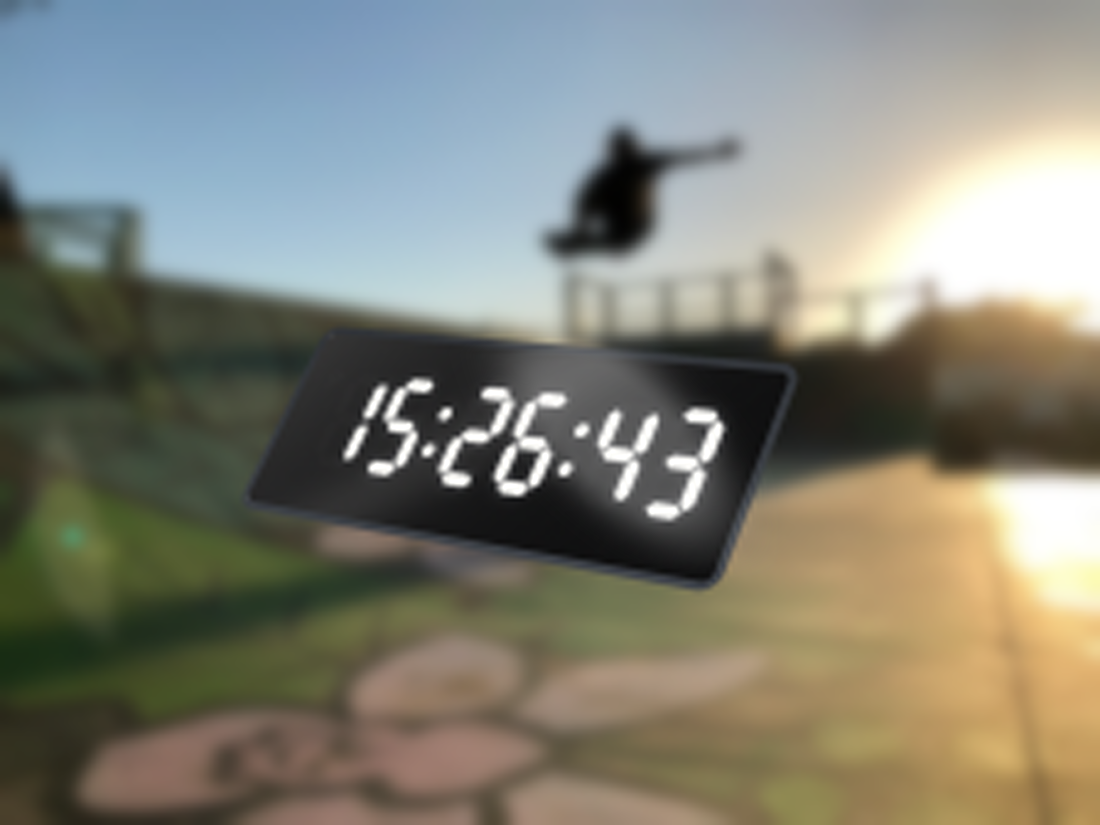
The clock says 15:26:43
